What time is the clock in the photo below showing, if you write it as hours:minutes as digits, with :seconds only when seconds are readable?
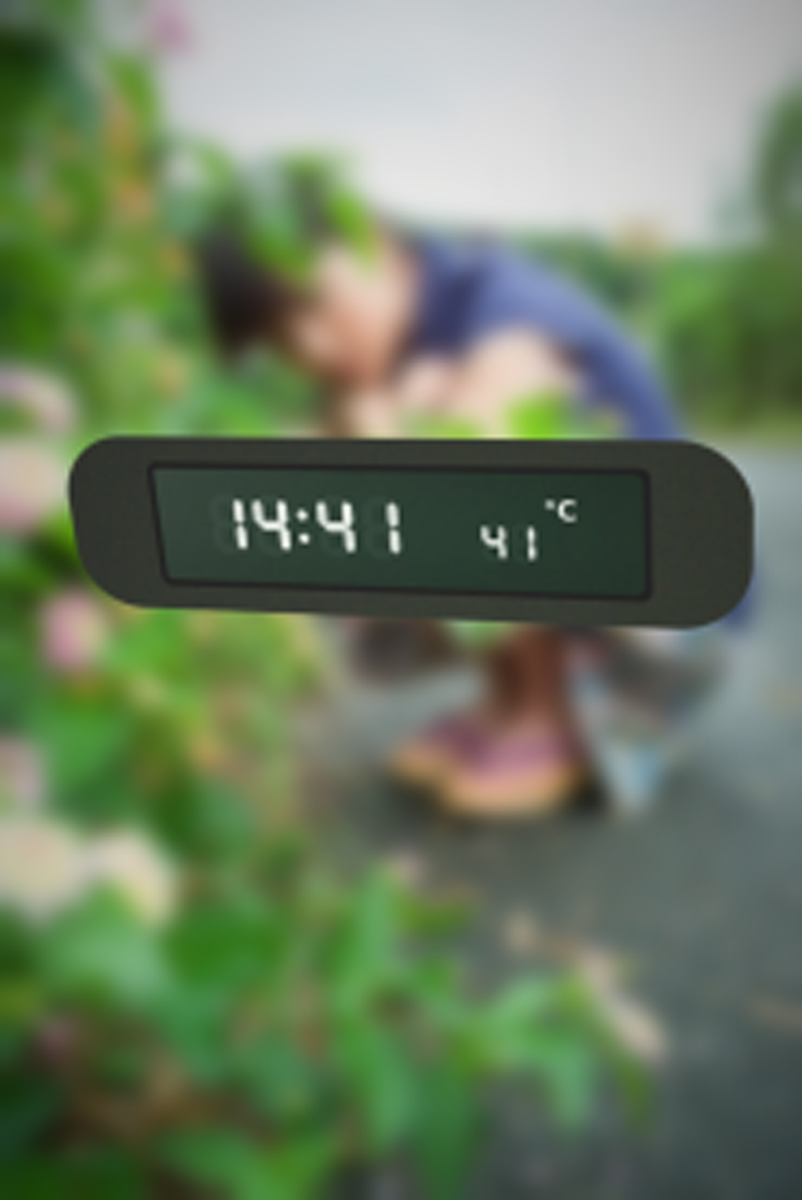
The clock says 14:41
